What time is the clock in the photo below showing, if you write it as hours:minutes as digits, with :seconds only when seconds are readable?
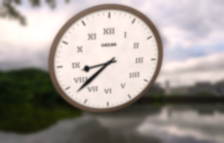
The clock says 8:38
